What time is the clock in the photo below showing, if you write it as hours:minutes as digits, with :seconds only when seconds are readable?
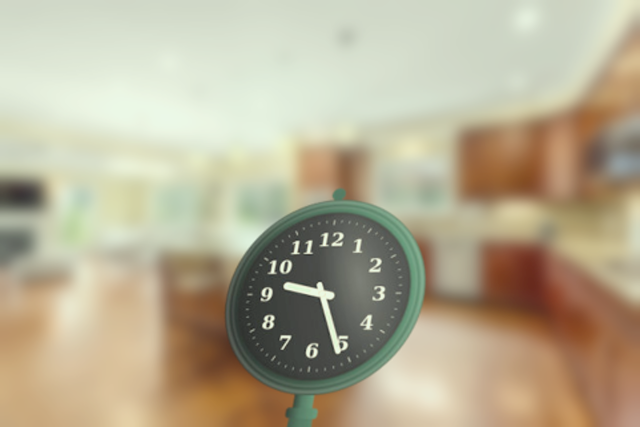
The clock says 9:26
